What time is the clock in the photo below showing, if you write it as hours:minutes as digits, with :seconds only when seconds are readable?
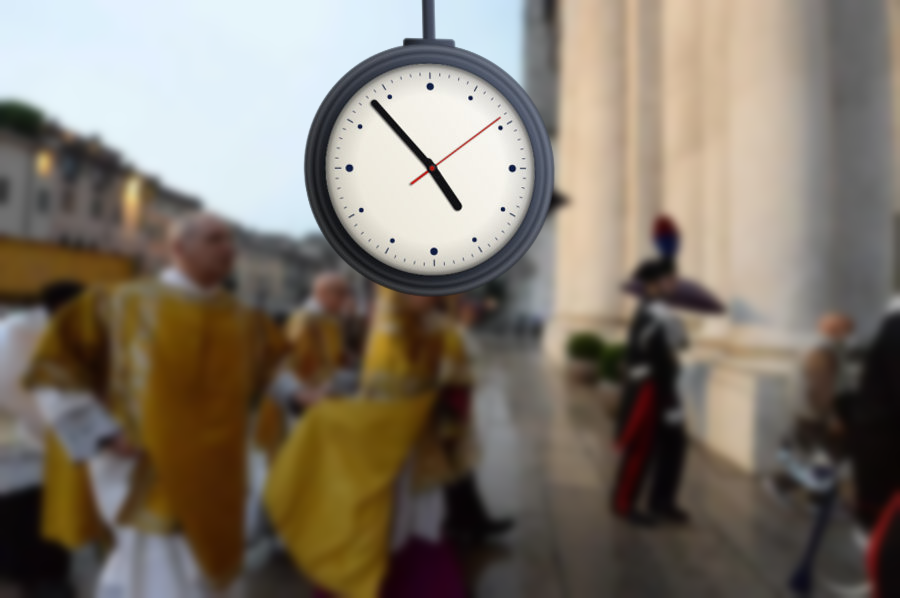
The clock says 4:53:09
